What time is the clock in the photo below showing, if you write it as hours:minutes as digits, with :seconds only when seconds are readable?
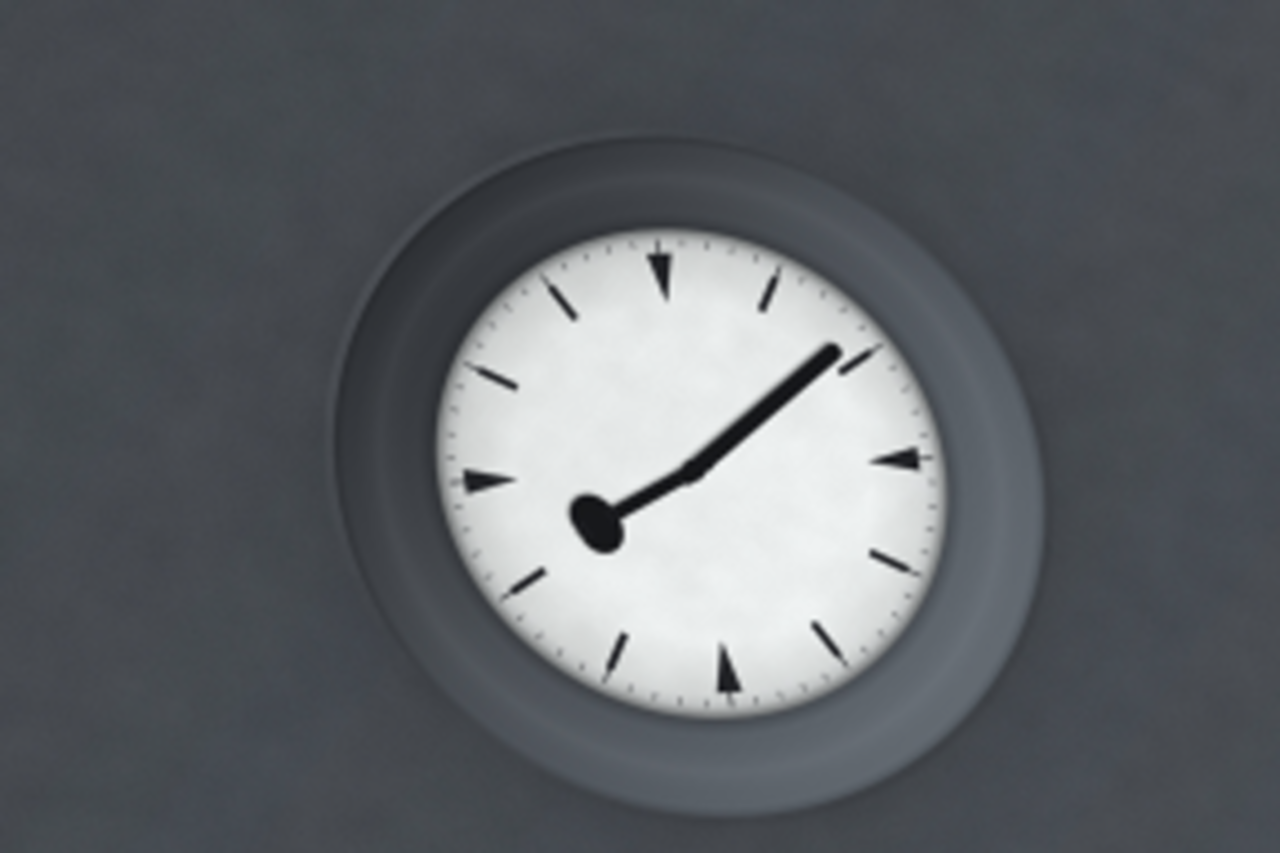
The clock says 8:09
